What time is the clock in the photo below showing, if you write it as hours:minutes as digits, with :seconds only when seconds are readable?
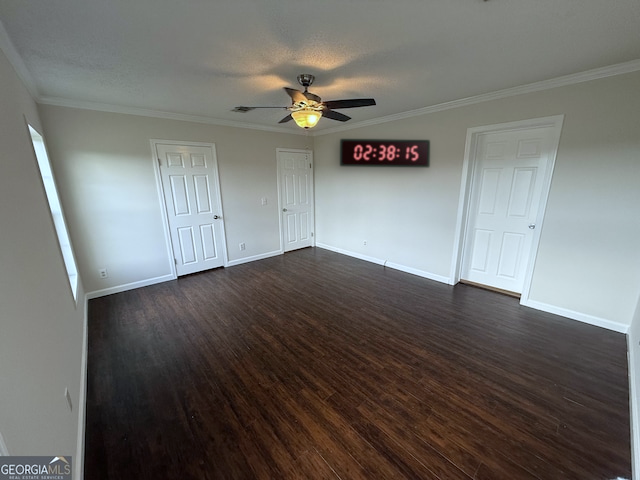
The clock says 2:38:15
